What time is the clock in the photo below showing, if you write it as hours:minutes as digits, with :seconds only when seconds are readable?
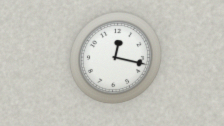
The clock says 12:17
